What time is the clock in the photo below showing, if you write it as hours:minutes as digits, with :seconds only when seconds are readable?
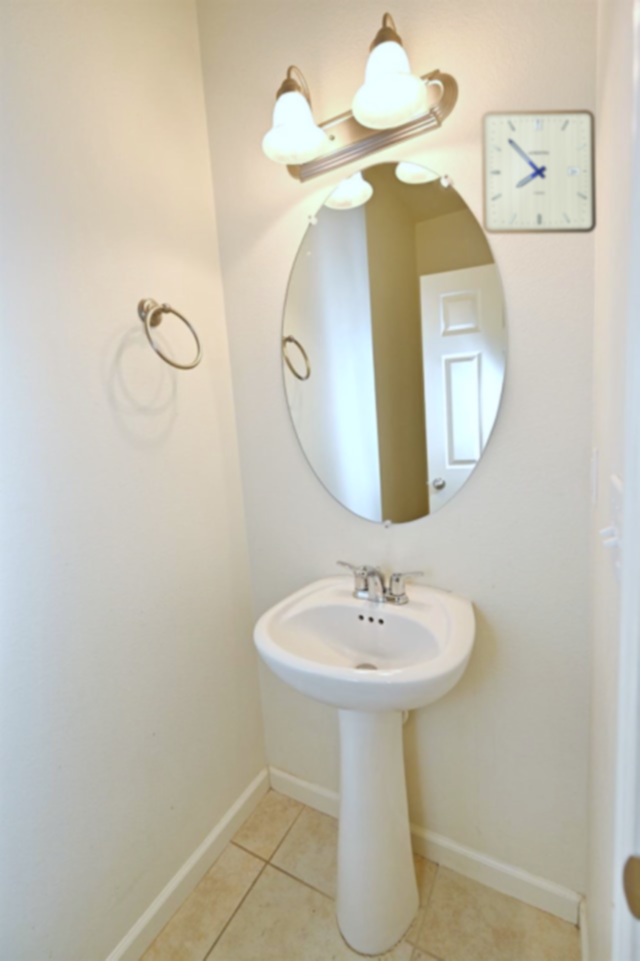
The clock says 7:53
